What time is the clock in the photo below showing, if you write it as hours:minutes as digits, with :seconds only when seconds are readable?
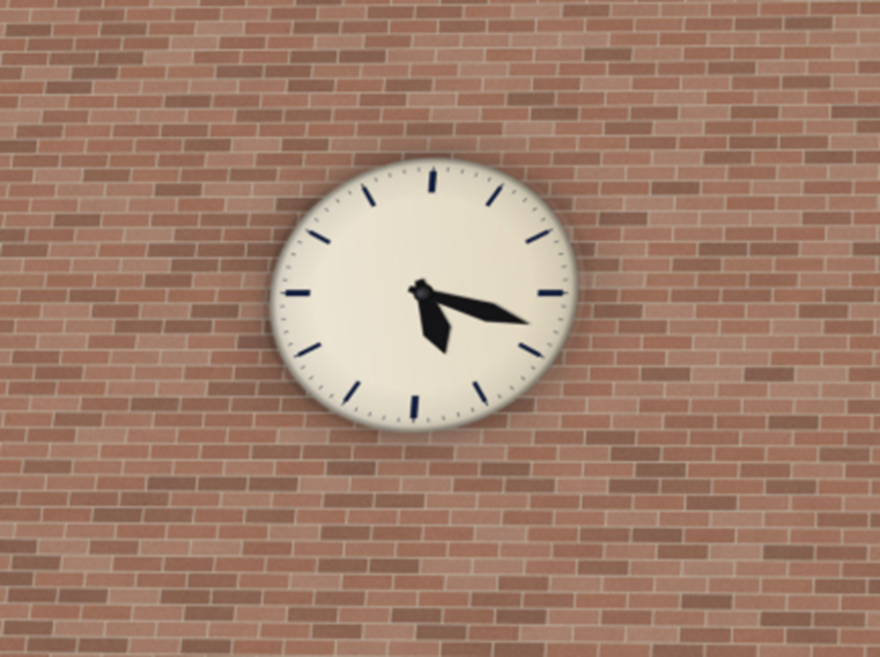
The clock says 5:18
